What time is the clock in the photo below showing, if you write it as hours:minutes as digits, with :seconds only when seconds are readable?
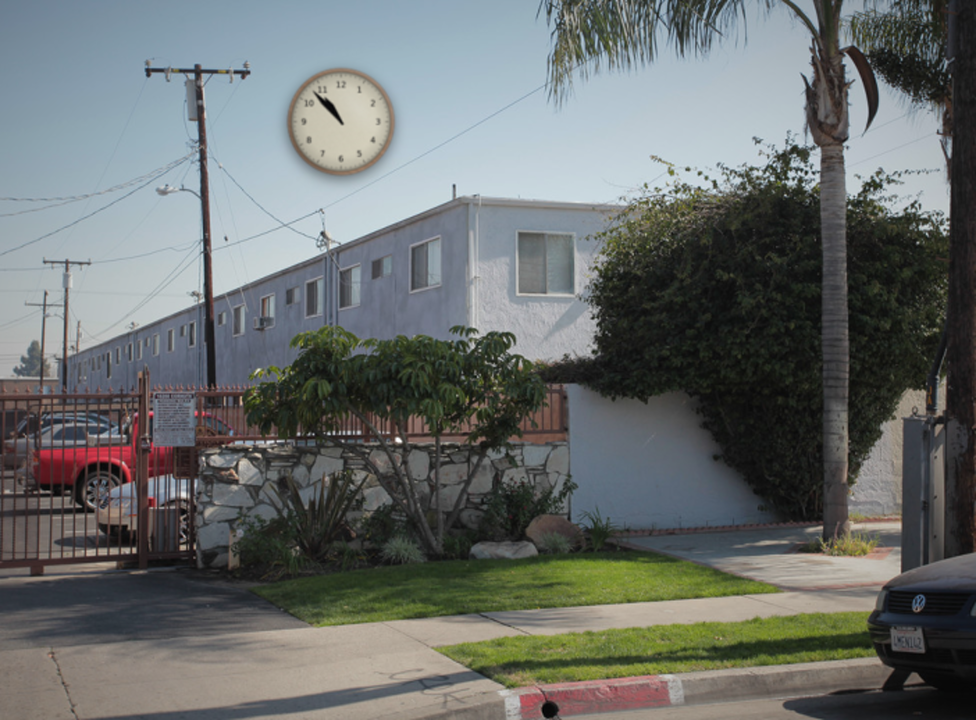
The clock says 10:53
